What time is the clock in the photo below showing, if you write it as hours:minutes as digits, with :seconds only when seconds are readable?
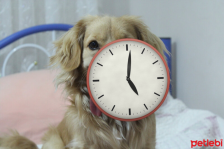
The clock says 5:01
